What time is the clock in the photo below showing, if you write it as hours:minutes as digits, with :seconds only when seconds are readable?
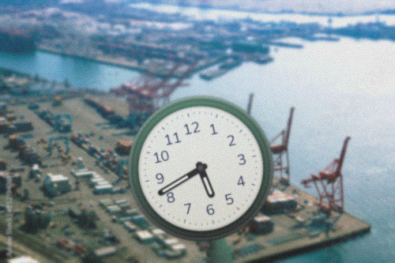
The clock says 5:42
